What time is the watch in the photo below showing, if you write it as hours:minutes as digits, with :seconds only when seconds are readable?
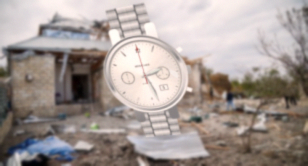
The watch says 2:28
